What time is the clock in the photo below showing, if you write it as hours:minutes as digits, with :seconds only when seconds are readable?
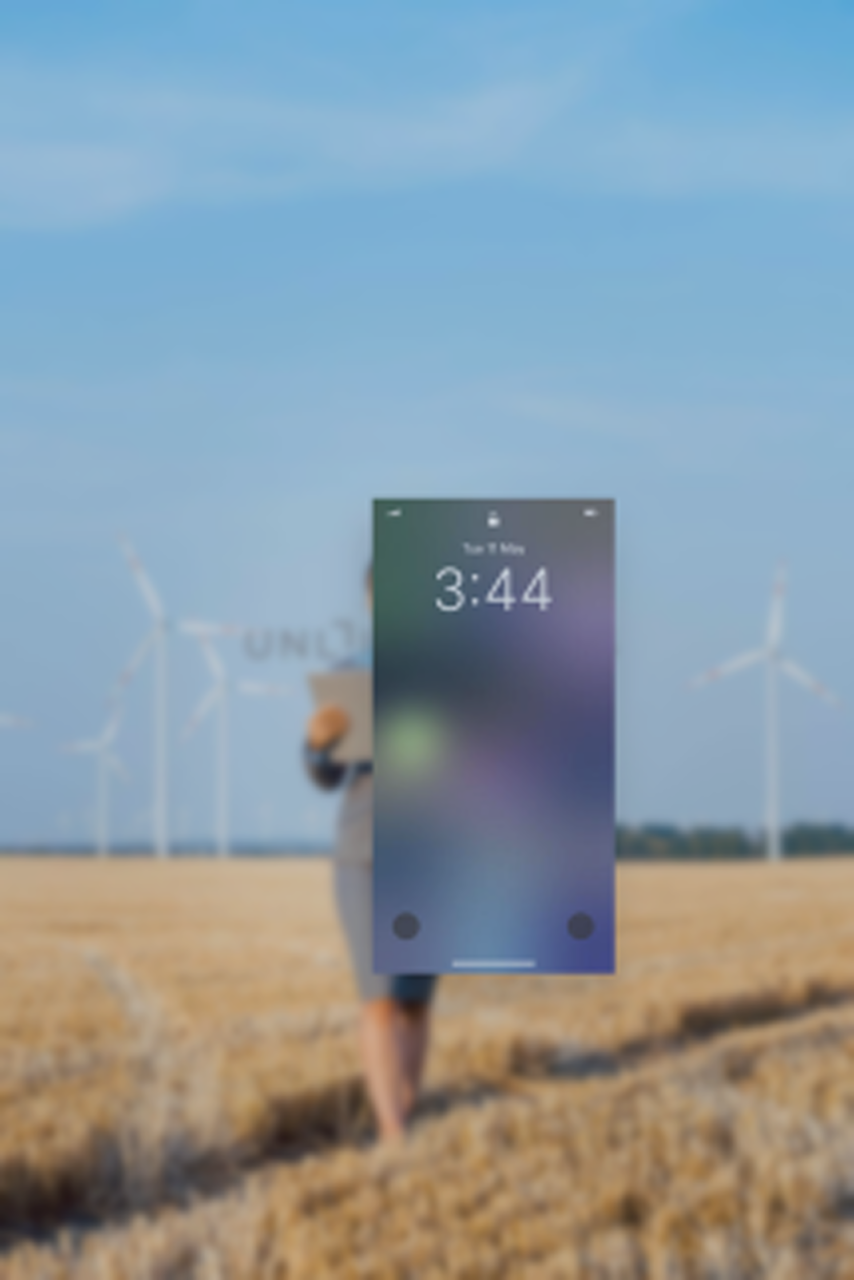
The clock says 3:44
